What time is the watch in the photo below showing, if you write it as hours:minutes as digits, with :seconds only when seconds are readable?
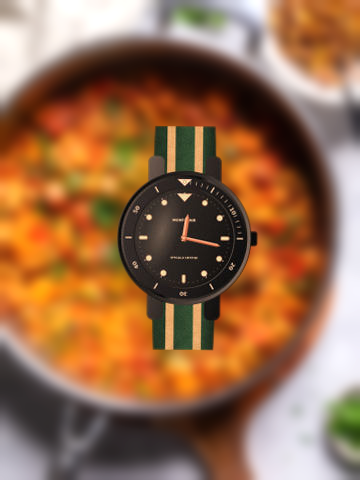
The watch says 12:17
